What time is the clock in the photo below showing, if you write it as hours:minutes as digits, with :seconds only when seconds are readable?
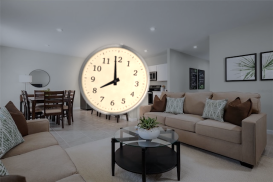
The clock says 7:59
